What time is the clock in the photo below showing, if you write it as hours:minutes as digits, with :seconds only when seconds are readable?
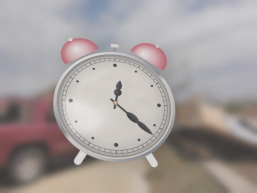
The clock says 12:22
